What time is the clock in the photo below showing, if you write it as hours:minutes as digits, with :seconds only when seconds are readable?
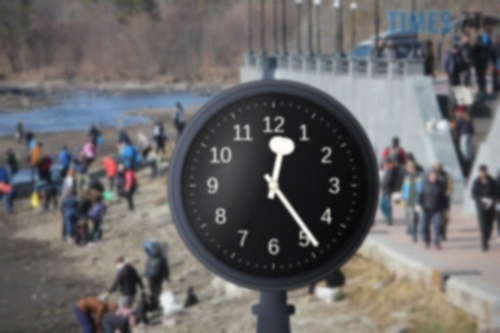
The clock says 12:24
